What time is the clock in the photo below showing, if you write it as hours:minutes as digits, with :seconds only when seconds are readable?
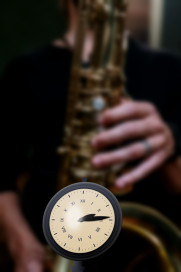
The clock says 2:14
